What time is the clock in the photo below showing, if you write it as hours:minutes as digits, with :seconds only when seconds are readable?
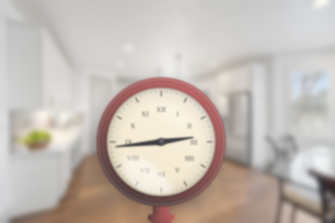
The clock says 2:44
